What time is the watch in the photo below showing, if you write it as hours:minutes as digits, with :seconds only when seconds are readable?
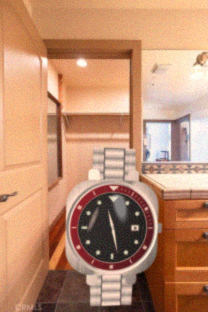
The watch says 11:28
